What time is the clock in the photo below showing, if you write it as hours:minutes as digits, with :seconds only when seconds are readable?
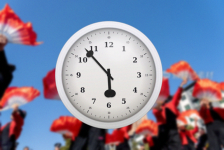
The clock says 5:53
